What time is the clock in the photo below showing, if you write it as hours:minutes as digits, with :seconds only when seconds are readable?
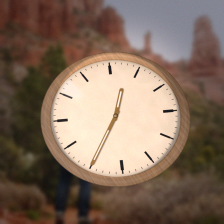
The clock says 12:35
